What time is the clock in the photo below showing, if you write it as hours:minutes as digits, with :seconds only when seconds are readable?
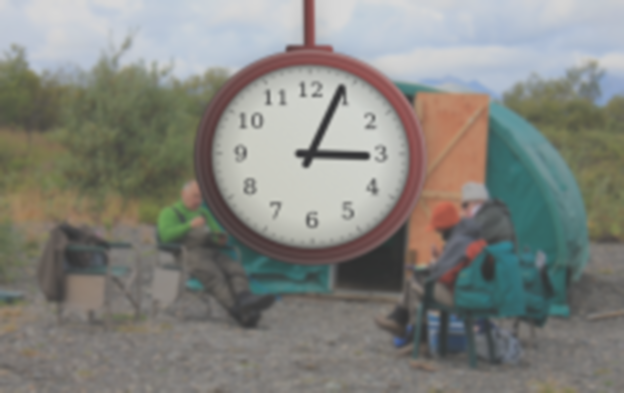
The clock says 3:04
